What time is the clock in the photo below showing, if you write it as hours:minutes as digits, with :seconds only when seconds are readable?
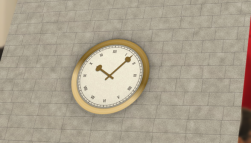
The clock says 10:07
